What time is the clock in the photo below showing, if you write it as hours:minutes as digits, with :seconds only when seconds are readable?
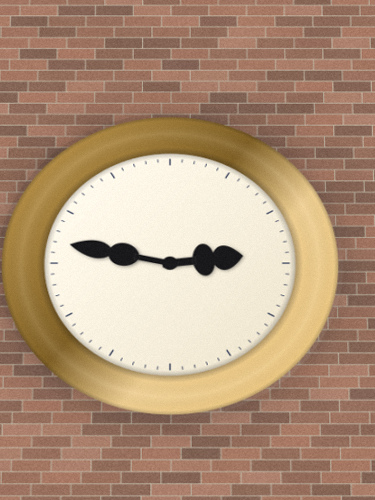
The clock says 2:47
